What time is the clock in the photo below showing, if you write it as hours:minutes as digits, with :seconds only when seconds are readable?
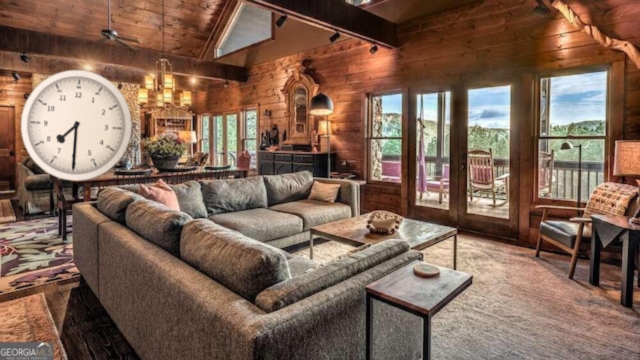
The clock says 7:30
